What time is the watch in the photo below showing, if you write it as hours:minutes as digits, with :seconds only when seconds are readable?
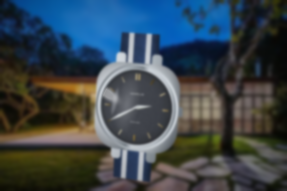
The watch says 2:40
